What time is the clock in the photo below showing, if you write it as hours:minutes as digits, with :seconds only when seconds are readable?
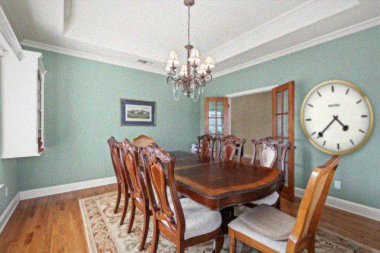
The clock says 4:38
